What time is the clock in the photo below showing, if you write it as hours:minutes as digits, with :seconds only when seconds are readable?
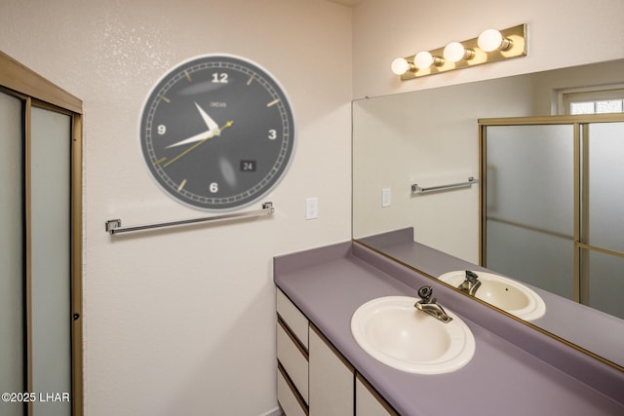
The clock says 10:41:39
